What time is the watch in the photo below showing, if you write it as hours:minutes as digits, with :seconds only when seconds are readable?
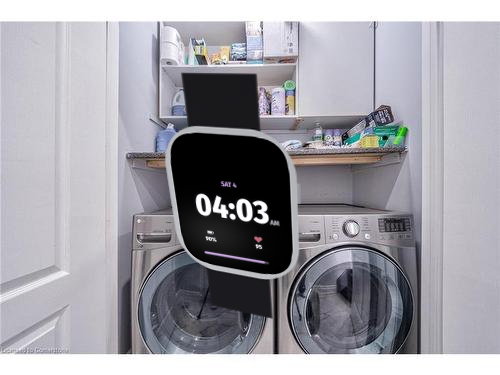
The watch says 4:03
